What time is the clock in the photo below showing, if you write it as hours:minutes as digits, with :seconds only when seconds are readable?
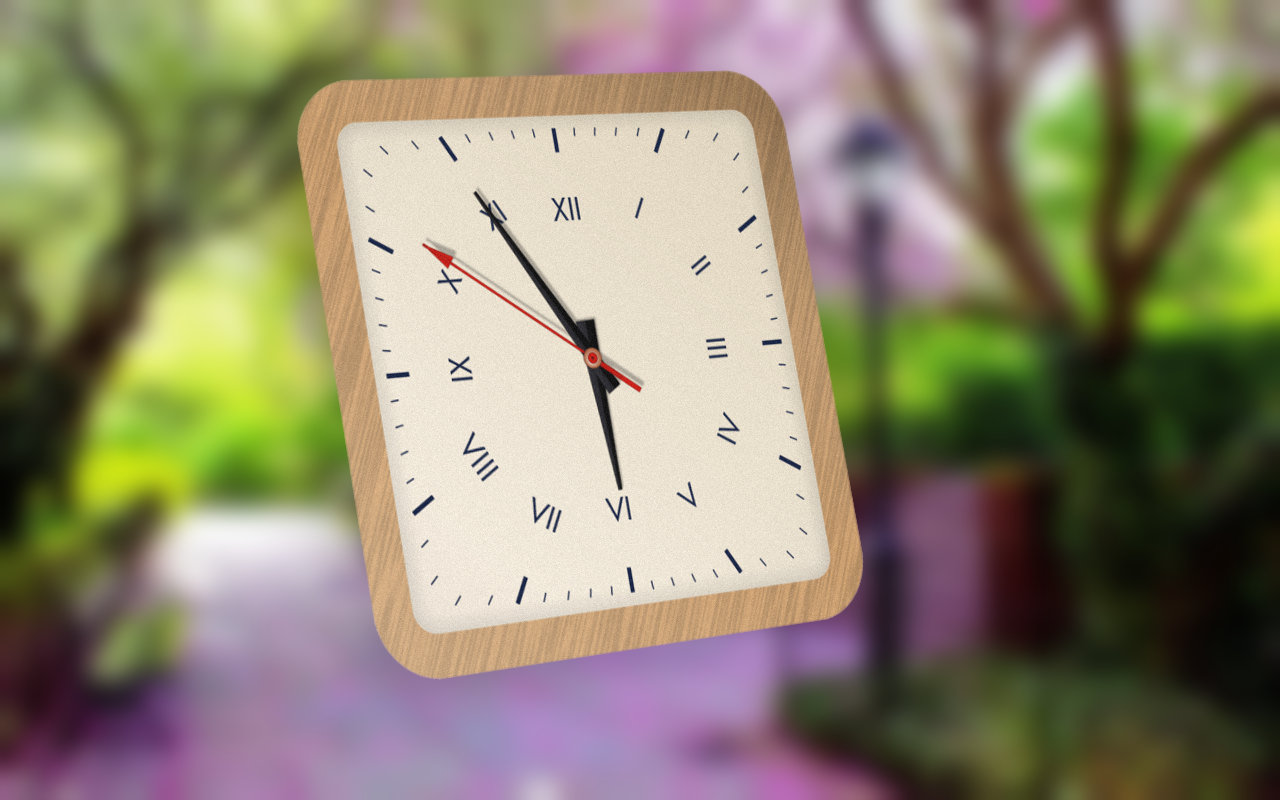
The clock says 5:54:51
